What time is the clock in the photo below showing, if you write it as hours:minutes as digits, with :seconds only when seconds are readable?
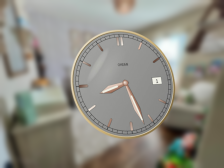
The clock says 8:27
